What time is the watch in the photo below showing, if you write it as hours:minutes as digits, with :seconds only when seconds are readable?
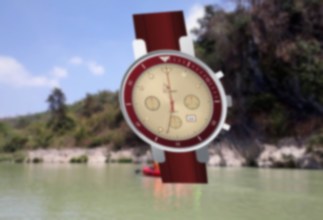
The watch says 11:33
